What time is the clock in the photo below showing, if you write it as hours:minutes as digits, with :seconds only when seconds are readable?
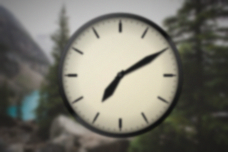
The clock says 7:10
